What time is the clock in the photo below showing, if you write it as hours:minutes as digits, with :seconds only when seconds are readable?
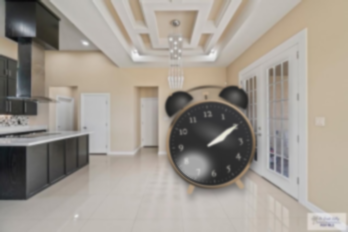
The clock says 2:10
